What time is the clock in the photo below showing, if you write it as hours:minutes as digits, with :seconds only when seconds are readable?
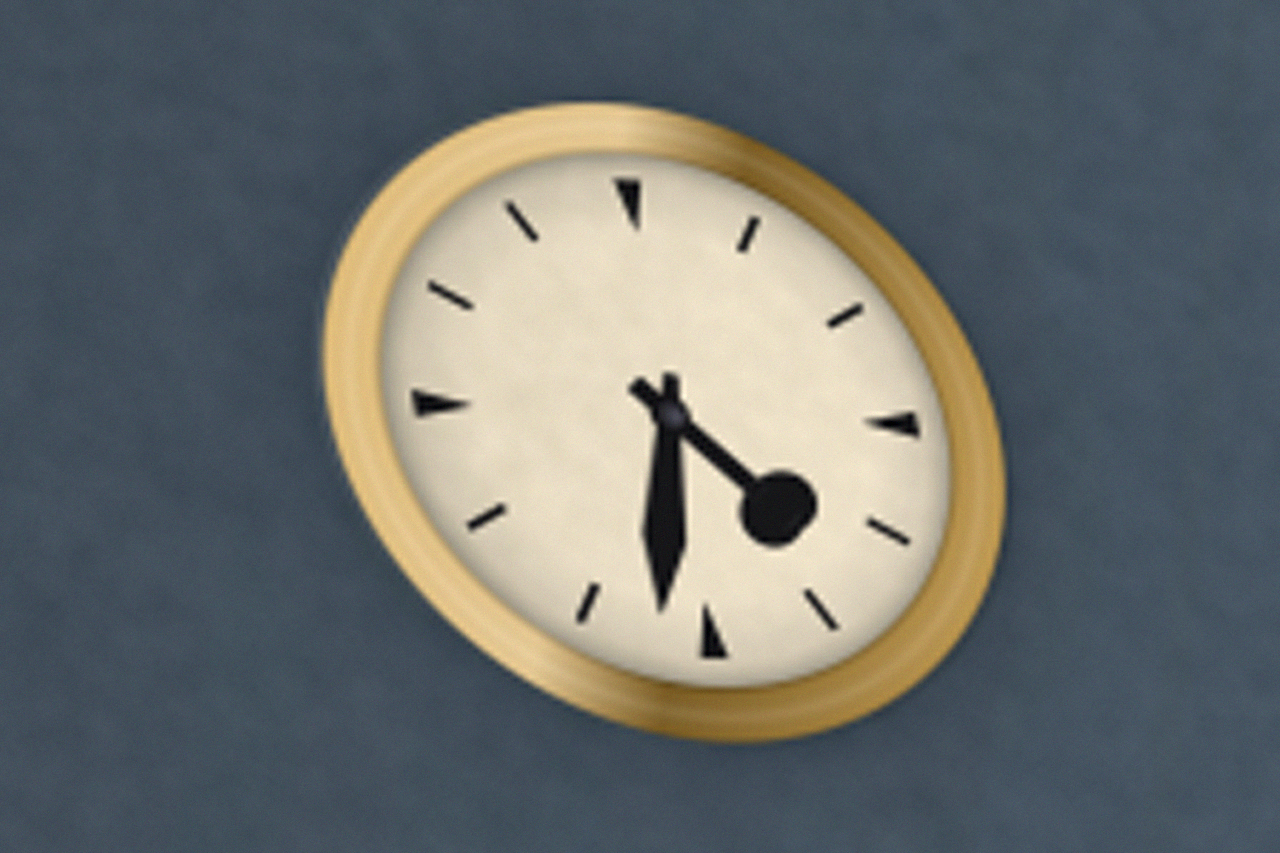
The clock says 4:32
